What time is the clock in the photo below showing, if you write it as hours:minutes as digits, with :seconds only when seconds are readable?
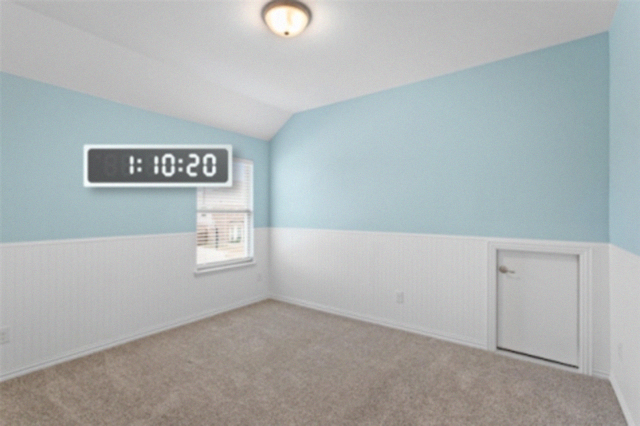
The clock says 1:10:20
